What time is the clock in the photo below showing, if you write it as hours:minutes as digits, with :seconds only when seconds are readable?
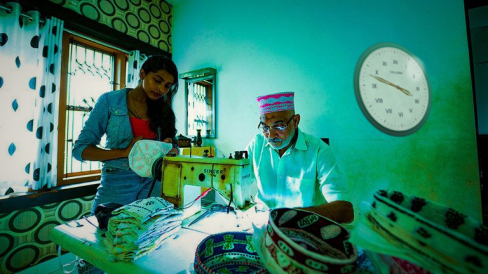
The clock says 3:48
